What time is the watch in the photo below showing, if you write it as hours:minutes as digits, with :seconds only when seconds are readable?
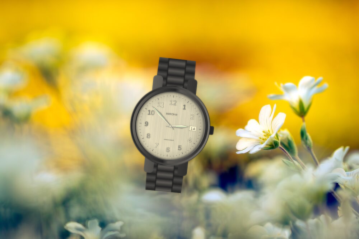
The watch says 2:52
